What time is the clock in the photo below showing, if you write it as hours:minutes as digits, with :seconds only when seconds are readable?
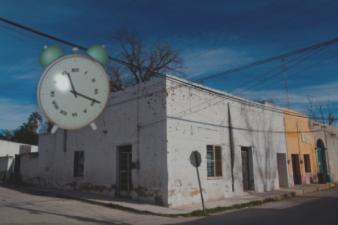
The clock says 11:19
